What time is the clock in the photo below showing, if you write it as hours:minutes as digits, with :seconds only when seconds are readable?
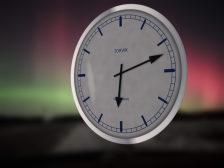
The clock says 6:12
